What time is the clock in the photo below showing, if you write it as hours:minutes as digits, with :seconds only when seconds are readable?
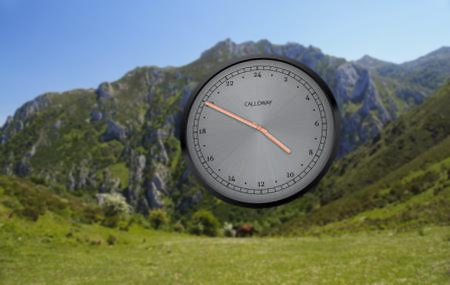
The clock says 8:50
